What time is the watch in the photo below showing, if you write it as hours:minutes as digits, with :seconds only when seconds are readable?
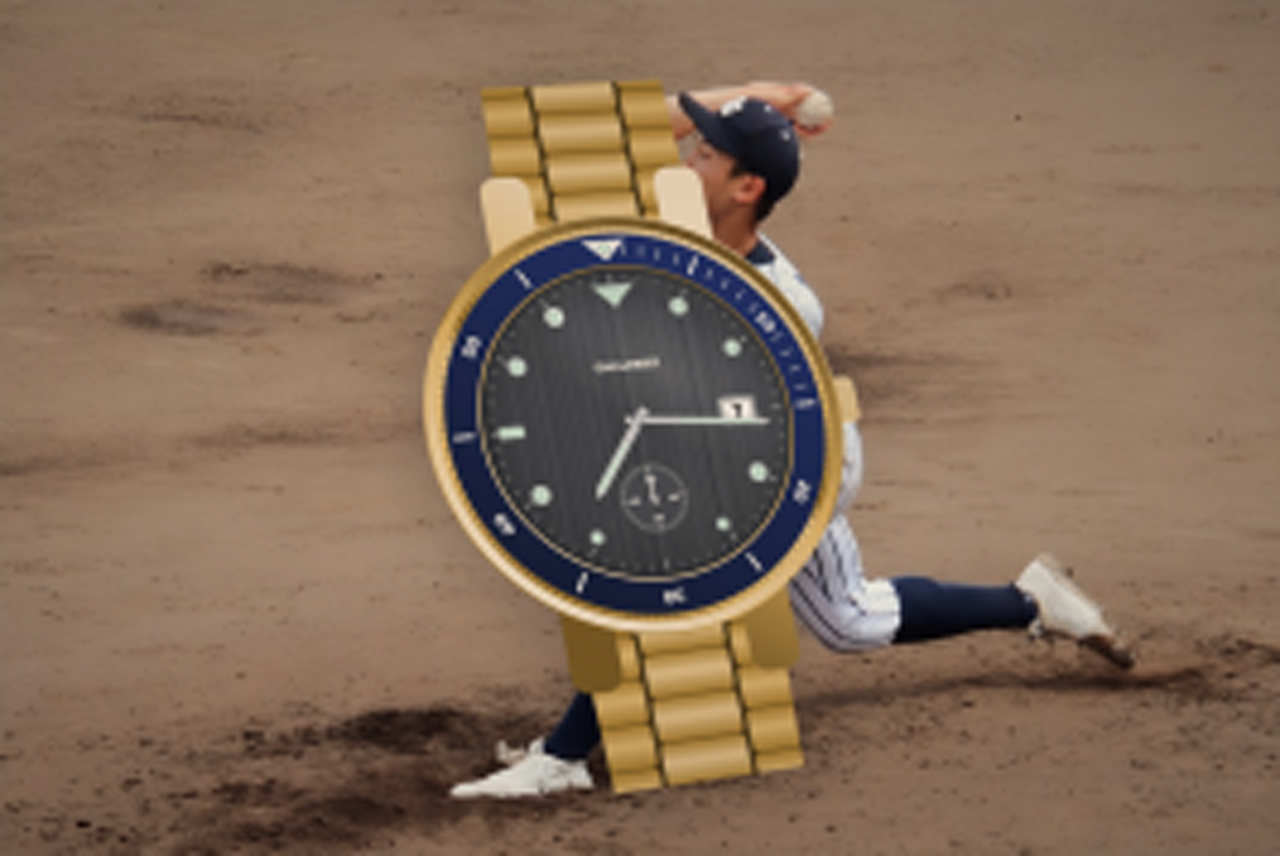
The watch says 7:16
